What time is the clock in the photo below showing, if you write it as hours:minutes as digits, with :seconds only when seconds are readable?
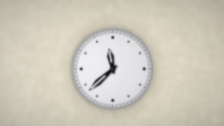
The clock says 11:38
